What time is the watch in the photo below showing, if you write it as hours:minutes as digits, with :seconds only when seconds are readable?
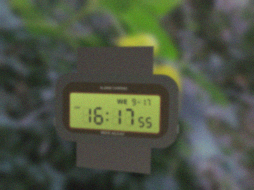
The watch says 16:17:55
